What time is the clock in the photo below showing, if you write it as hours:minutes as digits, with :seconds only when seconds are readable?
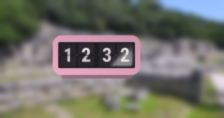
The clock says 12:32
